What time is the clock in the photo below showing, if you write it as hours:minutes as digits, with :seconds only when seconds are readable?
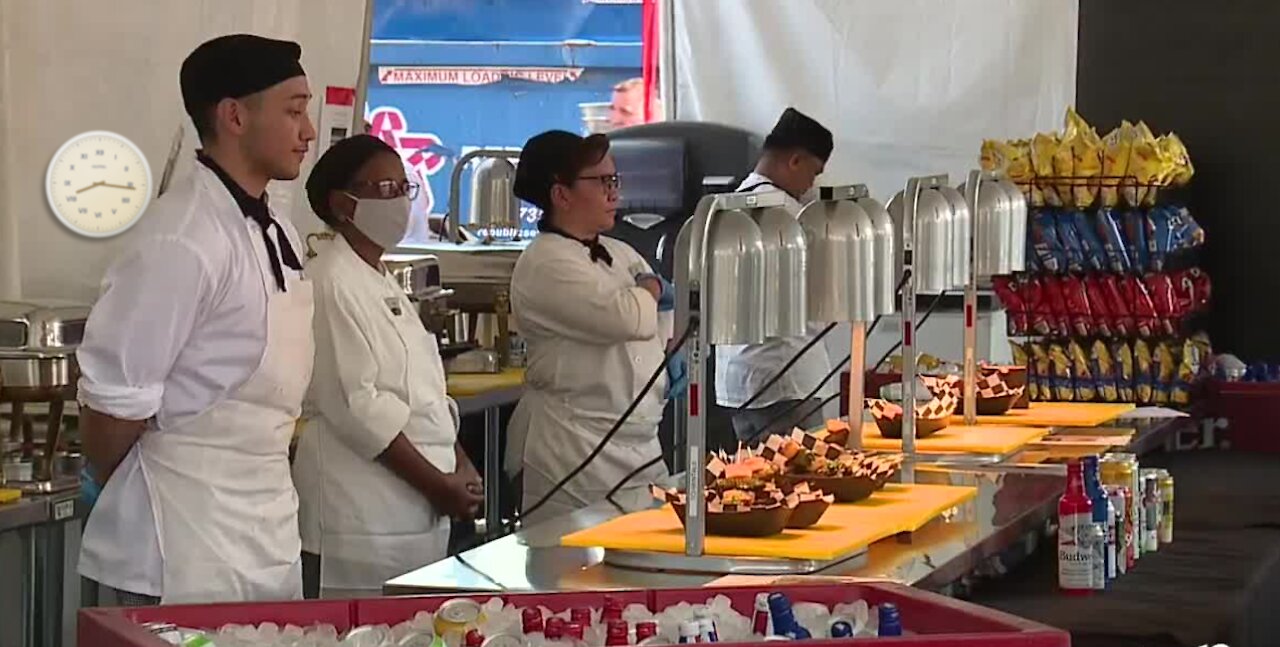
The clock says 8:16
